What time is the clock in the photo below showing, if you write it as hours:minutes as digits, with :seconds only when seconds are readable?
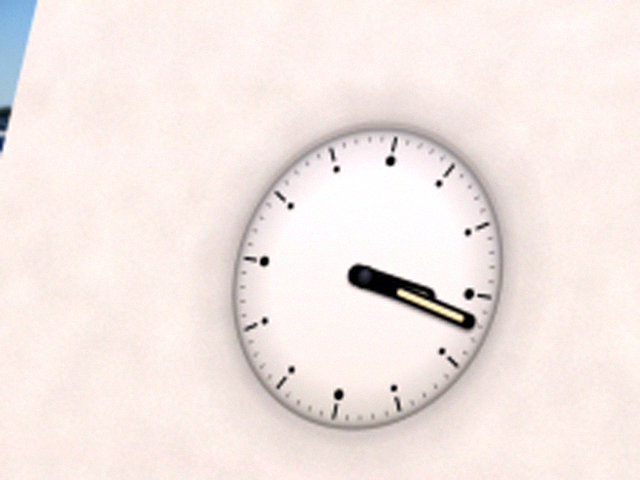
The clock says 3:17
